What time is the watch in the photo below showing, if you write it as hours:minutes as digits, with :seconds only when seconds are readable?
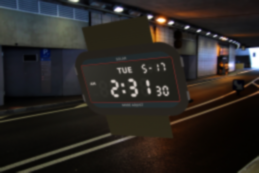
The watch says 2:31
